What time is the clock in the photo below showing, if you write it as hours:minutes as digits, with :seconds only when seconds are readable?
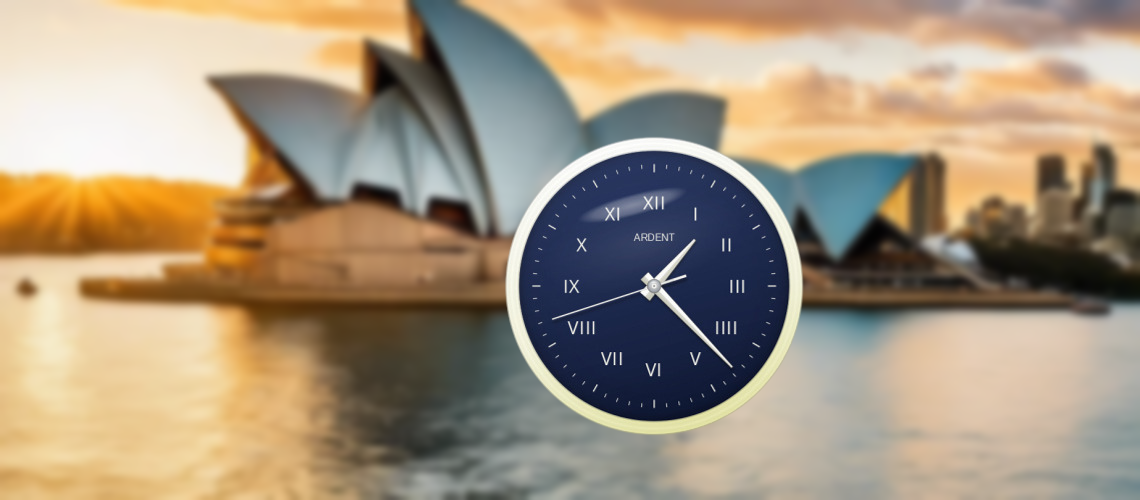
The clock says 1:22:42
